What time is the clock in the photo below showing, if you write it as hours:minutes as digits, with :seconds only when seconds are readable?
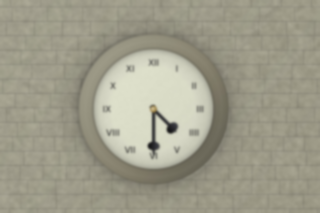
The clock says 4:30
